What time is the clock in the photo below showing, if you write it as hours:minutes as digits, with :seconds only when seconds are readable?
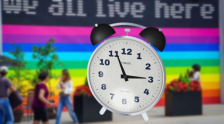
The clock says 2:56
